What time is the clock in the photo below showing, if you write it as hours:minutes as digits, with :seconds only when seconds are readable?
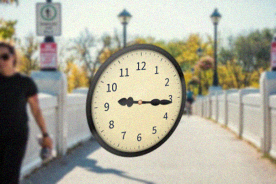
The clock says 9:16
